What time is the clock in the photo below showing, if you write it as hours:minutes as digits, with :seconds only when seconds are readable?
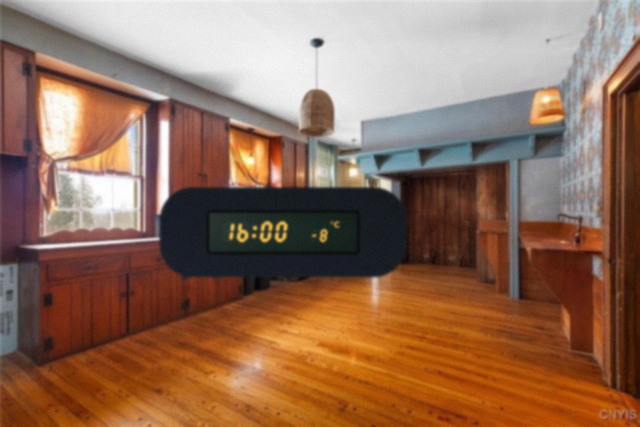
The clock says 16:00
